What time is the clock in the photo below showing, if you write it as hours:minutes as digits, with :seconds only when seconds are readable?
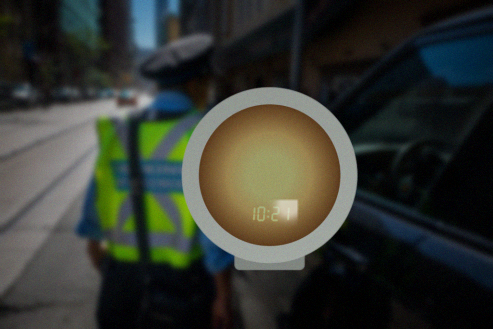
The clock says 10:21
